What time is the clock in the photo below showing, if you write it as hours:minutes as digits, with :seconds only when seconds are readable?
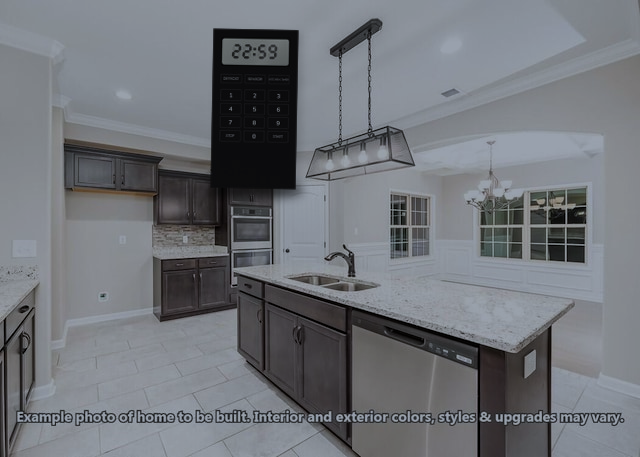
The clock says 22:59
